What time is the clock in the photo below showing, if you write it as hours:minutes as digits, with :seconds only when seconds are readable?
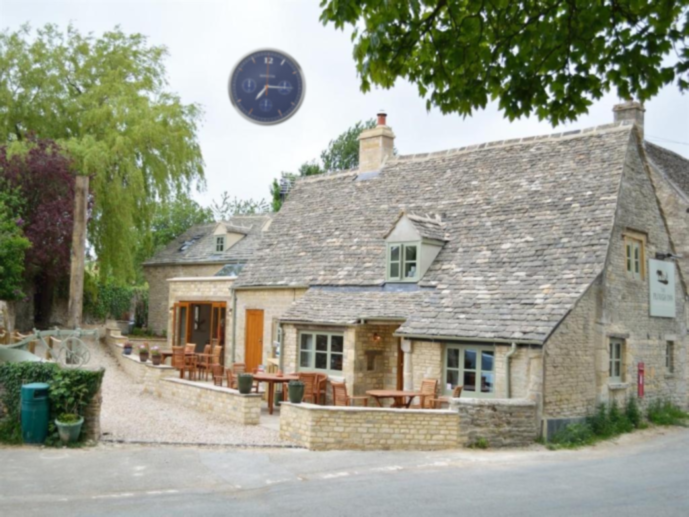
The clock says 7:15
